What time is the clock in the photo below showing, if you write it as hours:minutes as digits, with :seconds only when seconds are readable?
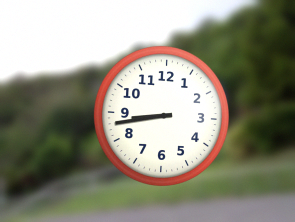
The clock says 8:43
